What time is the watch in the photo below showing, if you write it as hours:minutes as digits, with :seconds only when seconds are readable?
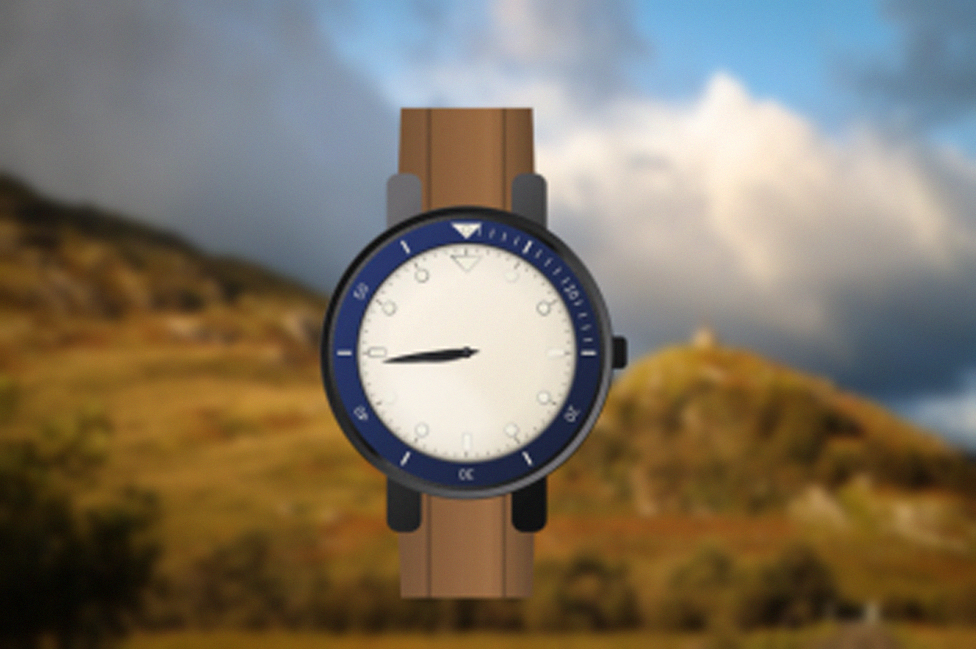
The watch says 8:44
